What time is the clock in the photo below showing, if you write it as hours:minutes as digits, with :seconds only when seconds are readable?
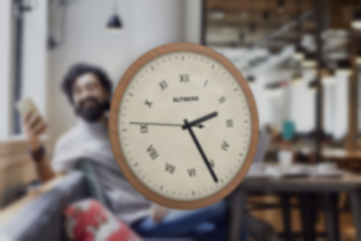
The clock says 2:25:46
